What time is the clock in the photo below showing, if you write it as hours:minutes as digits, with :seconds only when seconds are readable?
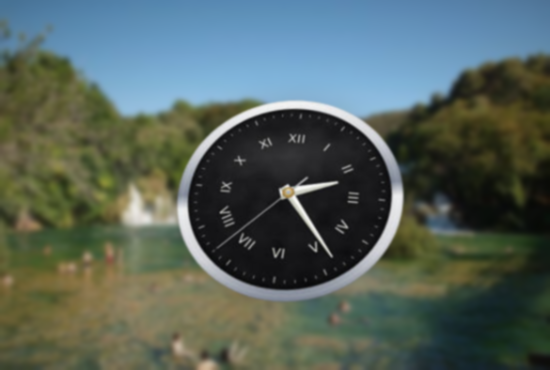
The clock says 2:23:37
